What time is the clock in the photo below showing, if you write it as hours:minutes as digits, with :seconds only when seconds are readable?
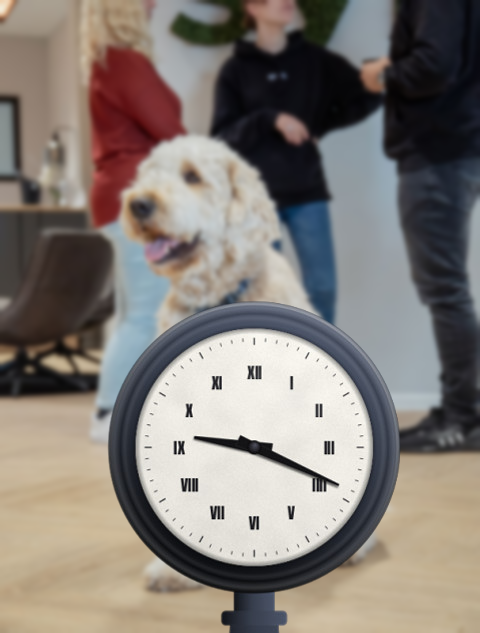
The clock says 9:19
